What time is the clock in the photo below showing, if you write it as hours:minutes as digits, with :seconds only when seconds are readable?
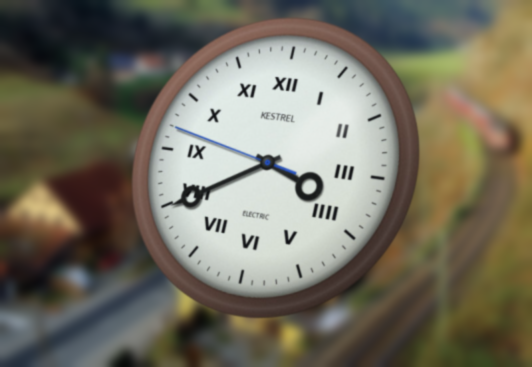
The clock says 3:39:47
